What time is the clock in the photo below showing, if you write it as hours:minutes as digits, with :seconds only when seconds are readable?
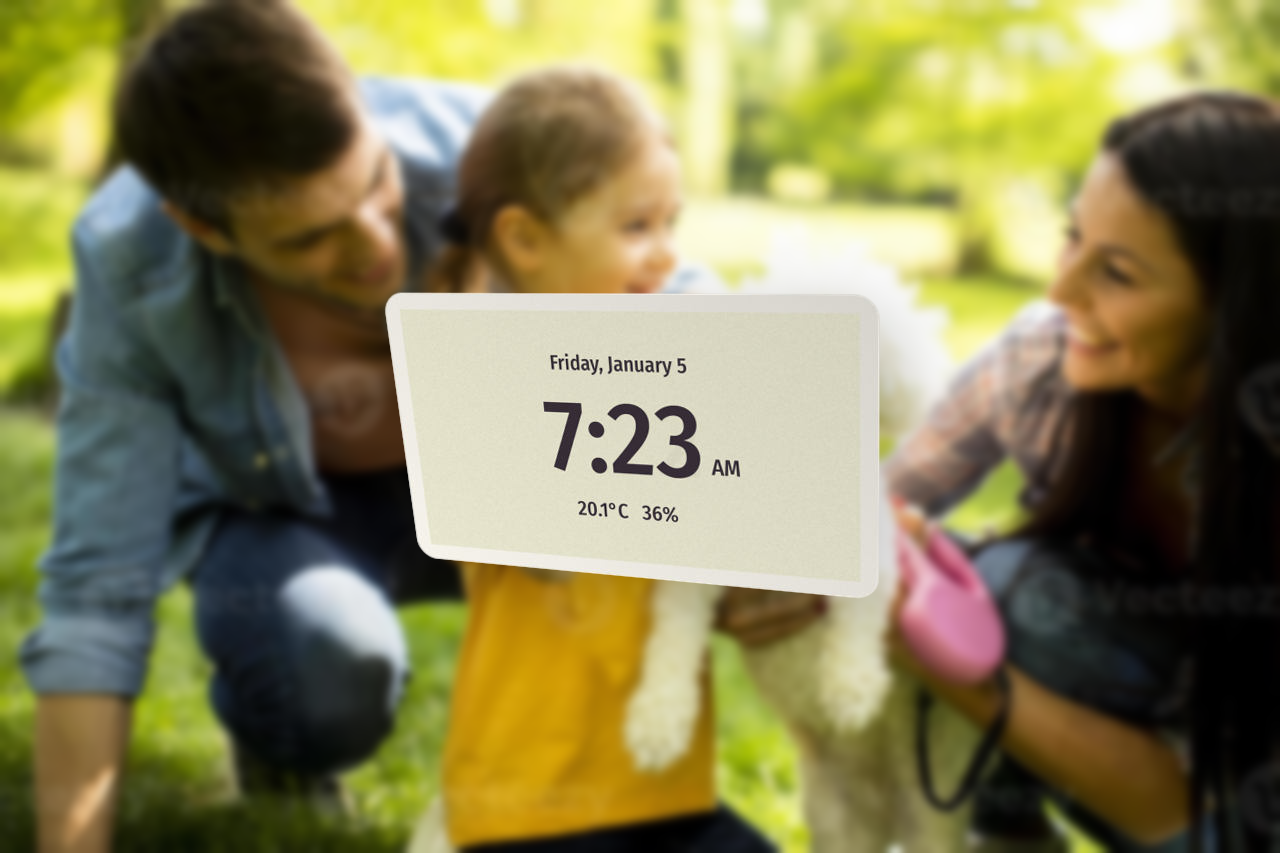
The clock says 7:23
